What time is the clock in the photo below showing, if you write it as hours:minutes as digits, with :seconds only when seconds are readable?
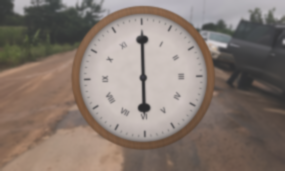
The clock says 6:00
